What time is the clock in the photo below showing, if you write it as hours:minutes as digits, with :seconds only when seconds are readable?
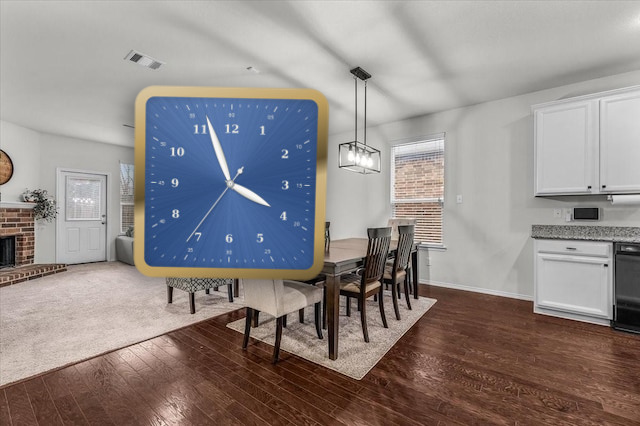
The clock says 3:56:36
